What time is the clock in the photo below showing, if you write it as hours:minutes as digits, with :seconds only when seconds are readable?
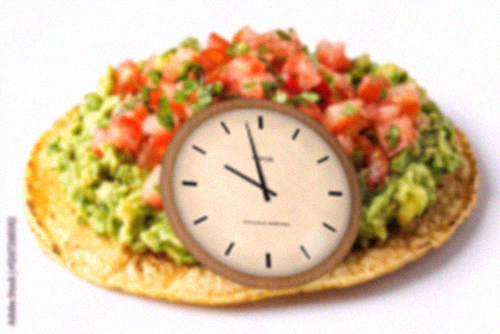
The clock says 9:58
